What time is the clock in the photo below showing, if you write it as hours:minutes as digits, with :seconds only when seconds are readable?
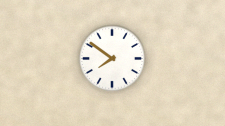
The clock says 7:51
